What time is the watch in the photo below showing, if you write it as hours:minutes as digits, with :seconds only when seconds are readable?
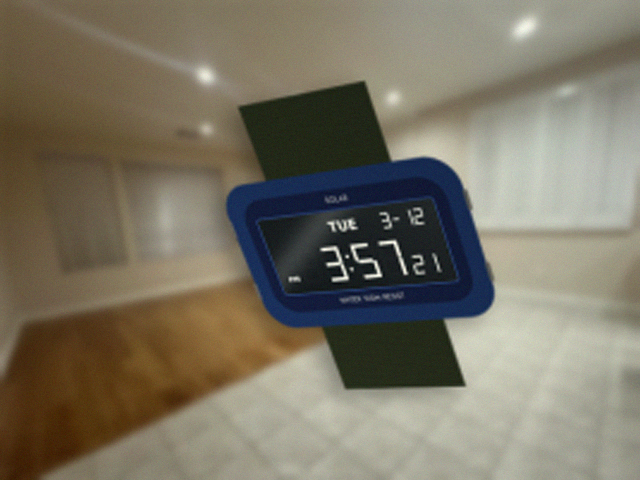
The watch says 3:57:21
